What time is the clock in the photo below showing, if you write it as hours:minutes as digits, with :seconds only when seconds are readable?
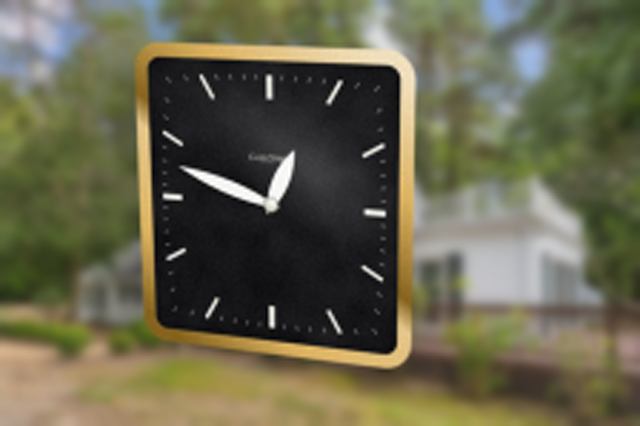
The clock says 12:48
